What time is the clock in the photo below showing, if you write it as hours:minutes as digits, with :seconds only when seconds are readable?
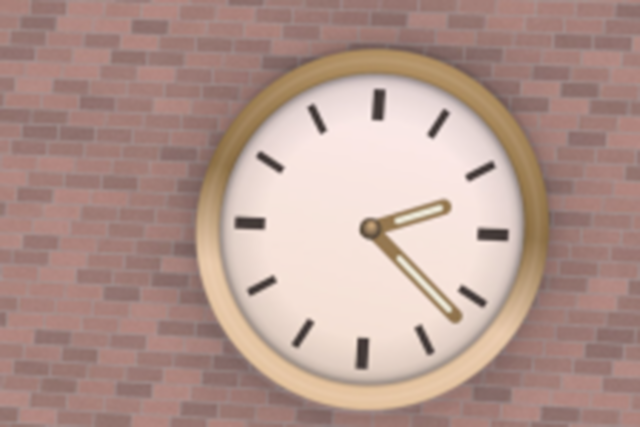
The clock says 2:22
